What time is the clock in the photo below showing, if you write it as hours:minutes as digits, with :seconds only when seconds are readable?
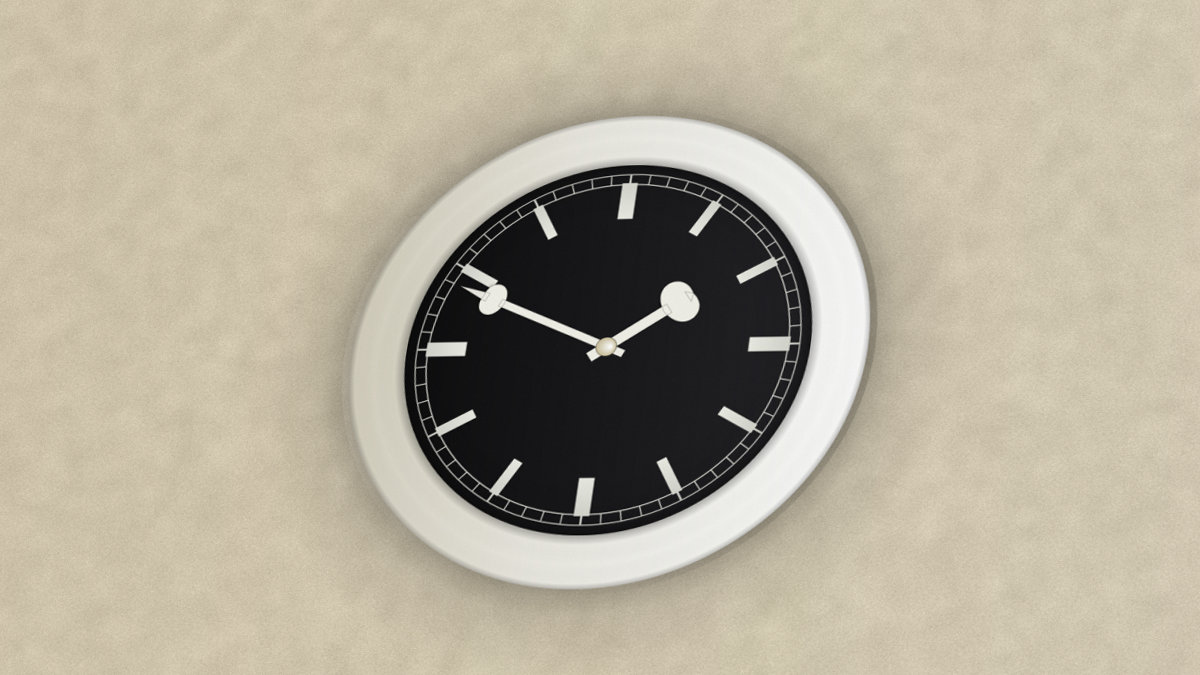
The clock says 1:49
